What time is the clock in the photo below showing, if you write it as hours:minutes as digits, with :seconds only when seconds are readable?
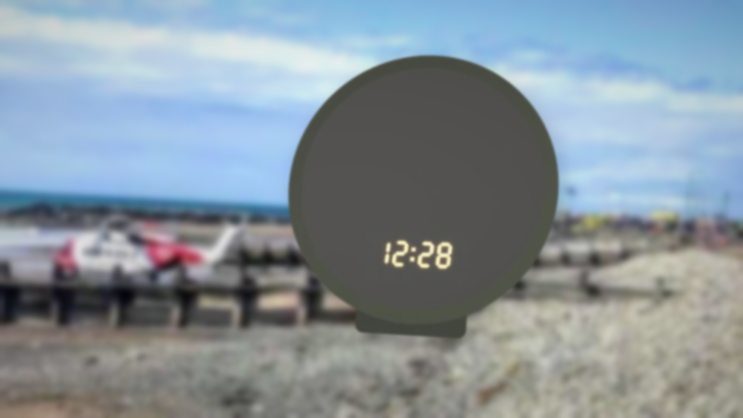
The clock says 12:28
